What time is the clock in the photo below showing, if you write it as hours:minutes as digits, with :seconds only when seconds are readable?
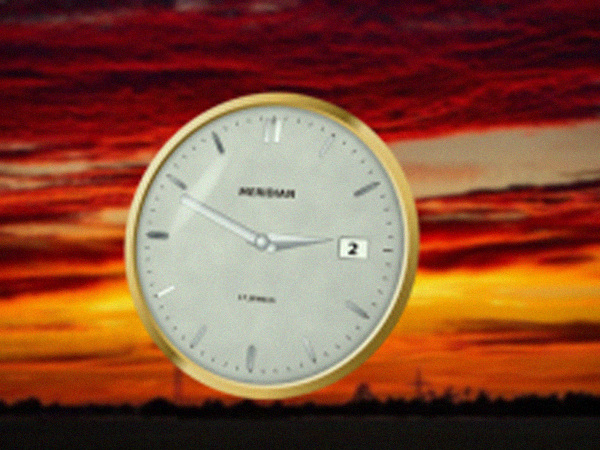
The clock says 2:49
